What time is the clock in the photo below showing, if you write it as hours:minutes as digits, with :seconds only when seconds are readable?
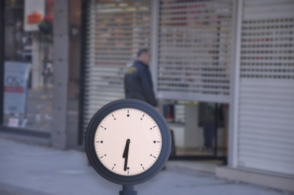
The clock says 6:31
